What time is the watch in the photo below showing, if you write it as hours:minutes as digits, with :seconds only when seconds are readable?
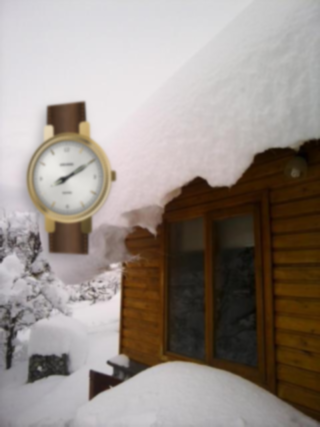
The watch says 8:10
